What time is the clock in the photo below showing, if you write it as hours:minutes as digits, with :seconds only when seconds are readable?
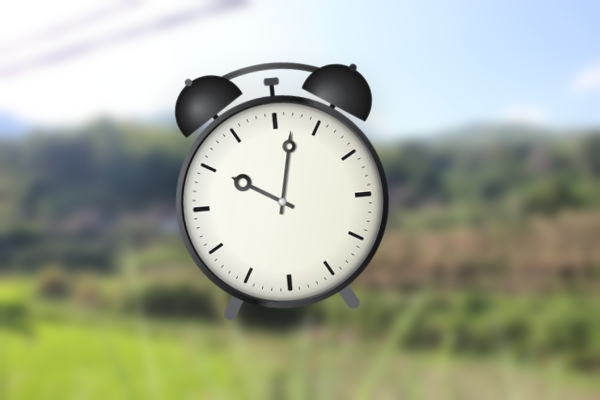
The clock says 10:02
